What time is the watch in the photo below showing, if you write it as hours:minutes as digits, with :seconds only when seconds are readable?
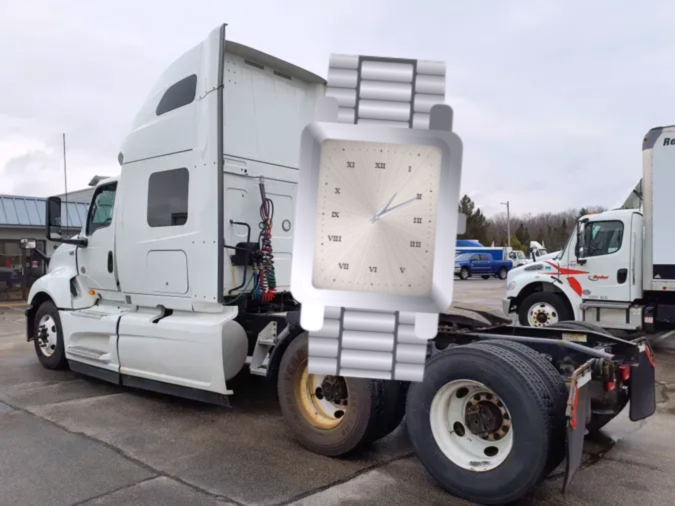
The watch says 1:10
